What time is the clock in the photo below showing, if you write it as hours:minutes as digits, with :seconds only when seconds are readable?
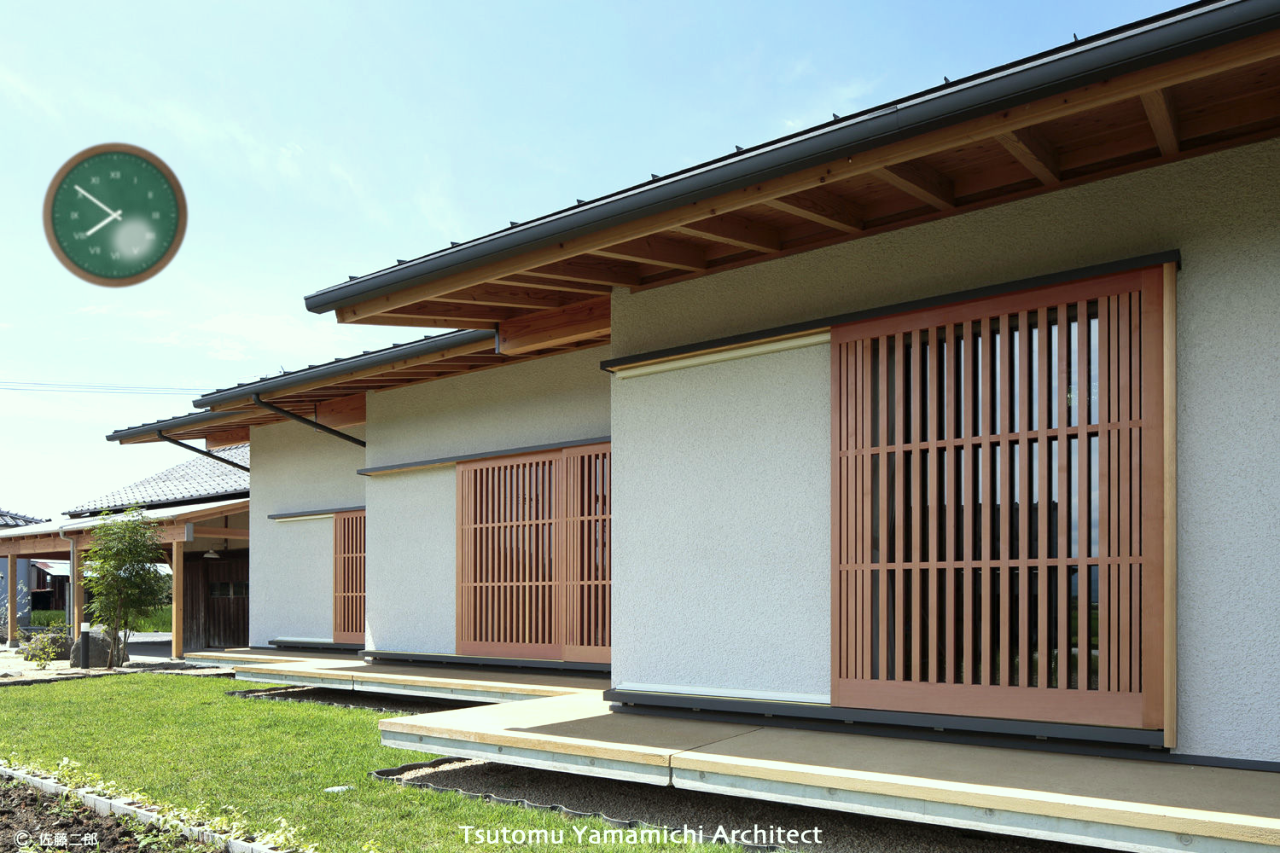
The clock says 7:51
